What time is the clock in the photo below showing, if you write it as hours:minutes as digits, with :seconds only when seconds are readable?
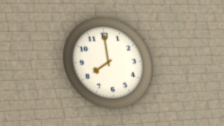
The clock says 8:00
